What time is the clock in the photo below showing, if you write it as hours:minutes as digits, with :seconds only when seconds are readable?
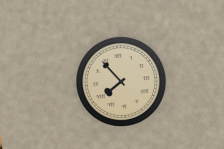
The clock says 7:54
